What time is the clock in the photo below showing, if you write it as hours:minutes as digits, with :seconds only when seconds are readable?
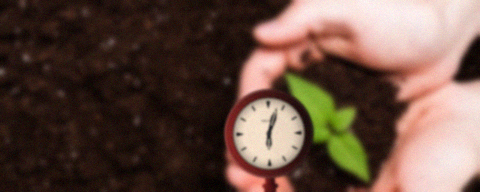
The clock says 6:03
